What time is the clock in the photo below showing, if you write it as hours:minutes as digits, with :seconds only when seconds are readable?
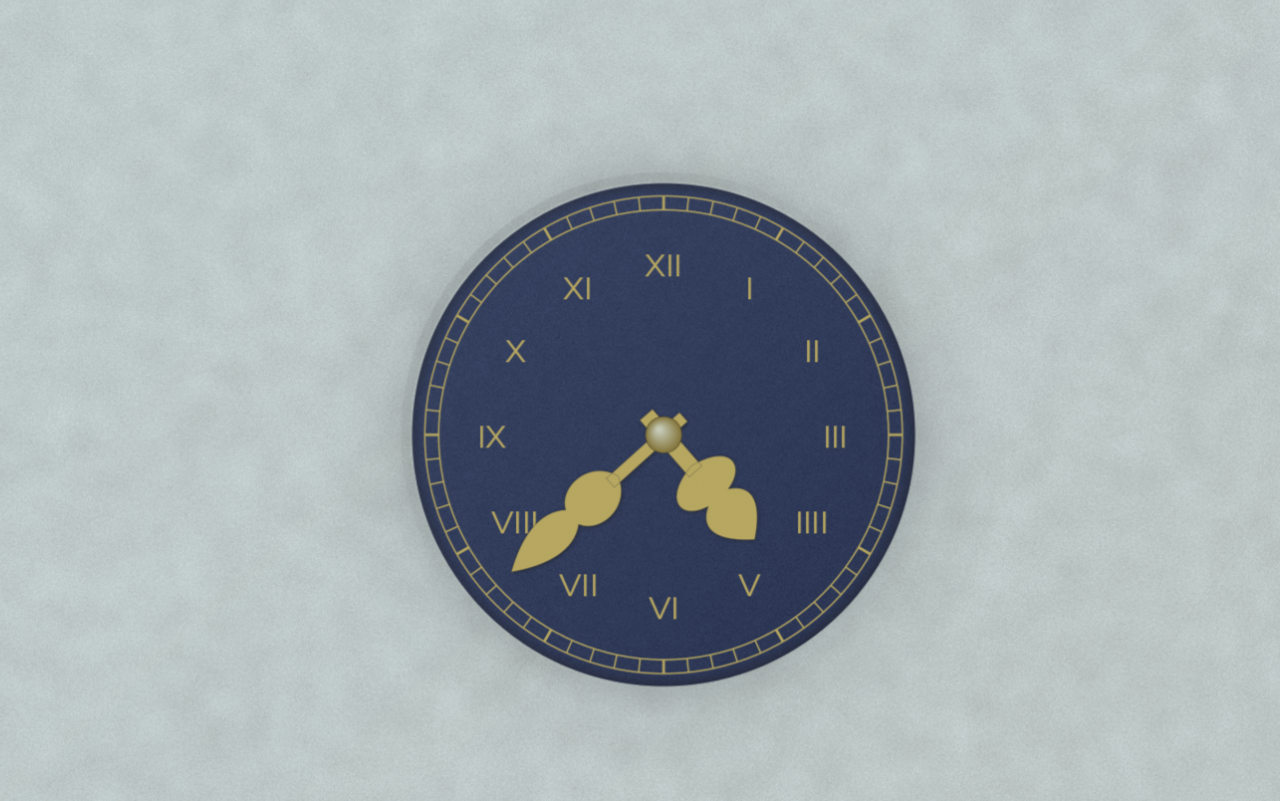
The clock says 4:38
